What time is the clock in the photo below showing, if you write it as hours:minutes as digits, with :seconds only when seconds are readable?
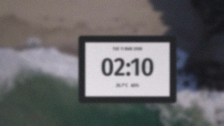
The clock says 2:10
